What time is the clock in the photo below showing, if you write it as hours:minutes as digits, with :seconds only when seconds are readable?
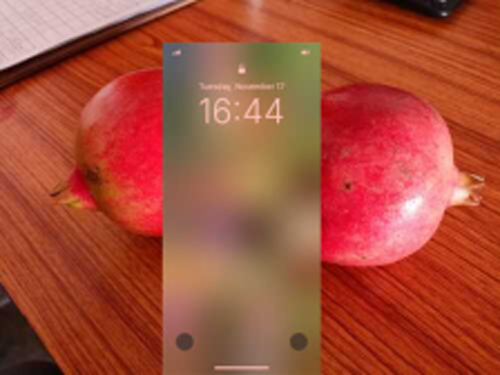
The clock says 16:44
